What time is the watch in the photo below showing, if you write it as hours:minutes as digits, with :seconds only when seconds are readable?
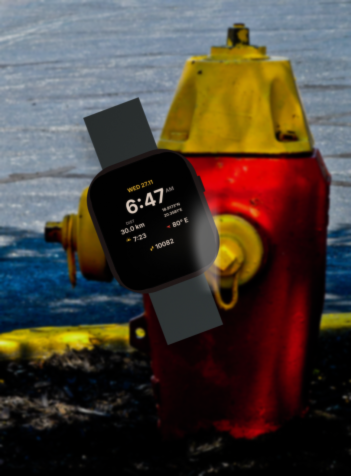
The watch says 6:47
